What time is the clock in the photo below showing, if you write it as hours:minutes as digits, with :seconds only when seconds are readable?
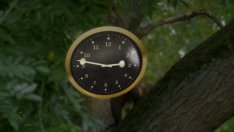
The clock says 2:47
